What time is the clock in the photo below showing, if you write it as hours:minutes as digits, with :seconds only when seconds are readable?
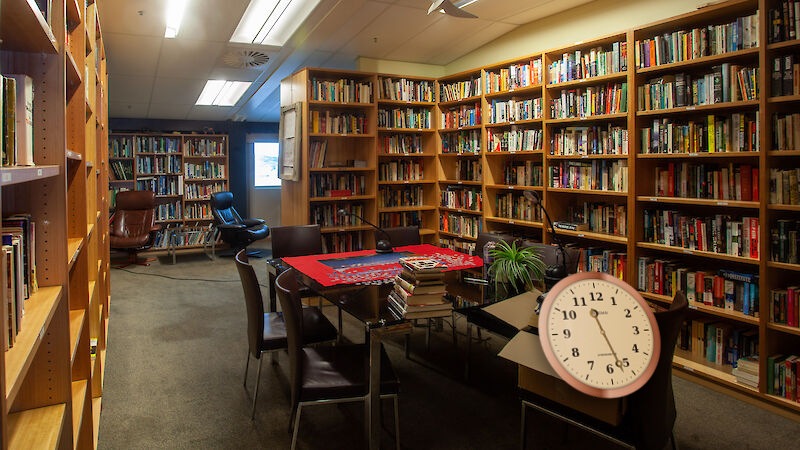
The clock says 11:27
